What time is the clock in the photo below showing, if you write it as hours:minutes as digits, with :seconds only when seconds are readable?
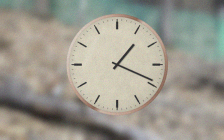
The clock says 1:19
